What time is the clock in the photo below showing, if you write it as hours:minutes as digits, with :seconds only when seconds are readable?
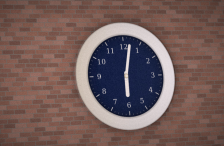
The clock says 6:02
